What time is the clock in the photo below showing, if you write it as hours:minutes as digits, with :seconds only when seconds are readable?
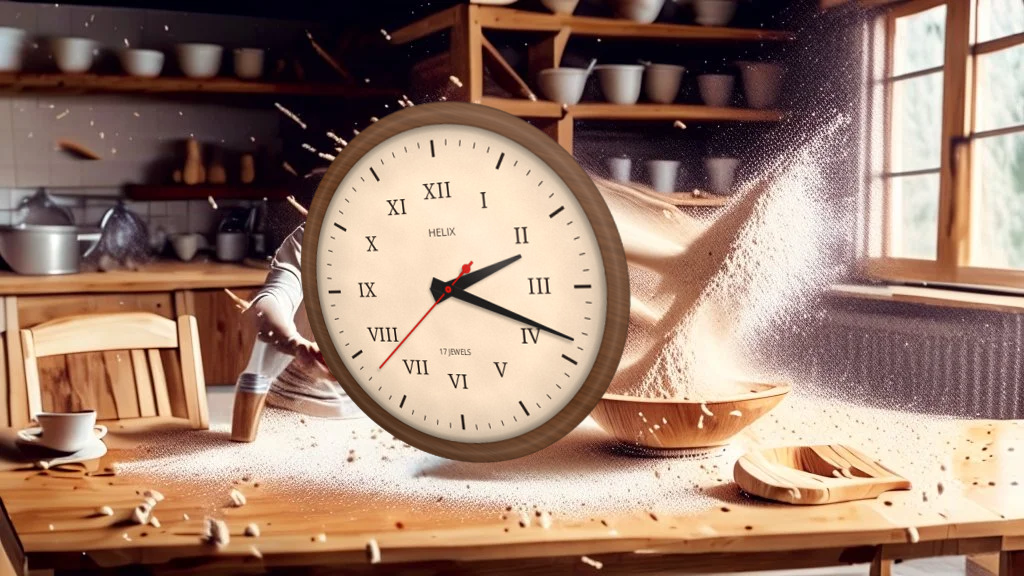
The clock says 2:18:38
